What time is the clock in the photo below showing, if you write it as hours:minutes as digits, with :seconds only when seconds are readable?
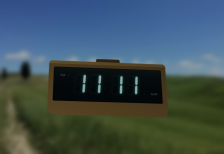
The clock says 11:11
